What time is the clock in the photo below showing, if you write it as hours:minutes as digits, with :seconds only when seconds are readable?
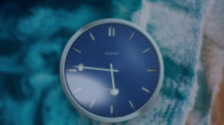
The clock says 5:46
